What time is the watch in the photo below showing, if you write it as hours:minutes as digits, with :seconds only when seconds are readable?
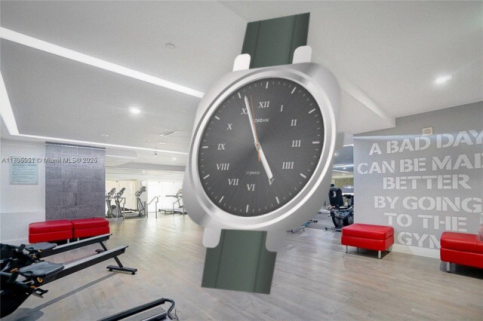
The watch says 4:55:57
